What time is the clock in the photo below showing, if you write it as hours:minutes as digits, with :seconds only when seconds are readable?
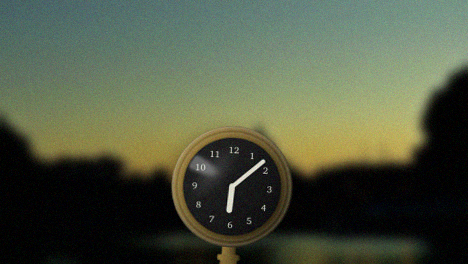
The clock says 6:08
